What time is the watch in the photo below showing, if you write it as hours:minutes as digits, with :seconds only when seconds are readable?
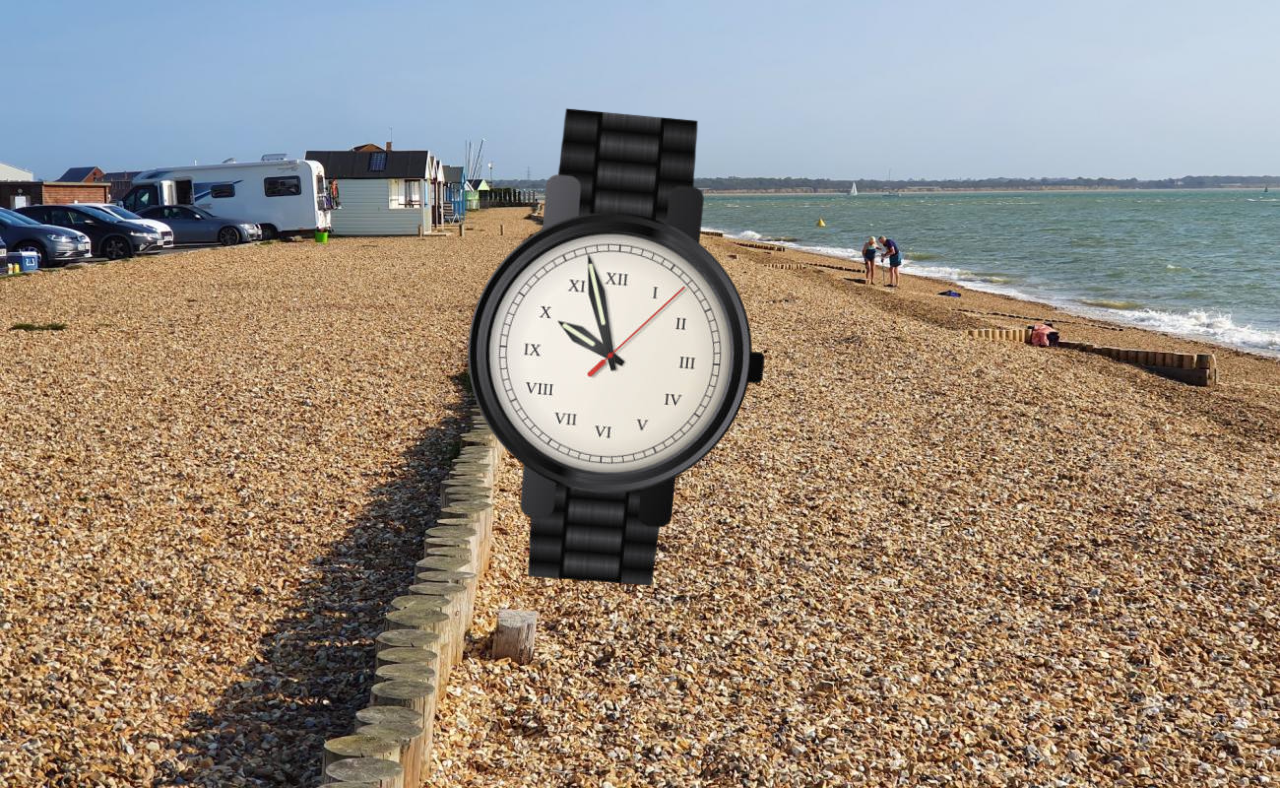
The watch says 9:57:07
